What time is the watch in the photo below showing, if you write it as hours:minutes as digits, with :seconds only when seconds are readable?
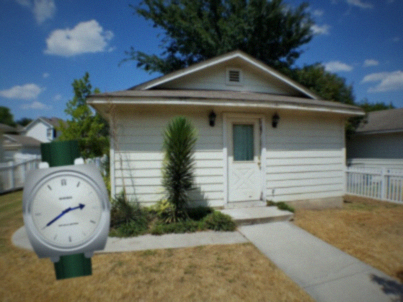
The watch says 2:40
